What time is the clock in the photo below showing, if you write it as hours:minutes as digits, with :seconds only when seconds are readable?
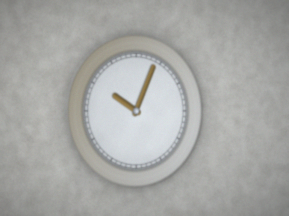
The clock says 10:04
